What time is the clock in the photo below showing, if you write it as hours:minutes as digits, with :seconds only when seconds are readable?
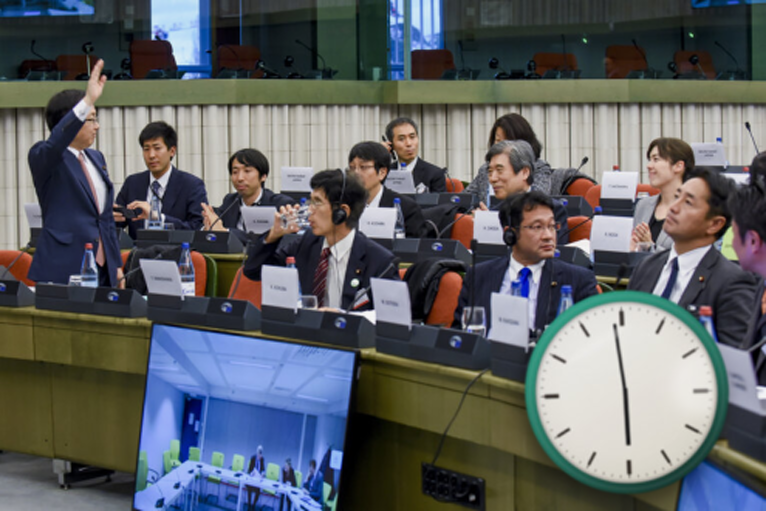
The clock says 5:59
